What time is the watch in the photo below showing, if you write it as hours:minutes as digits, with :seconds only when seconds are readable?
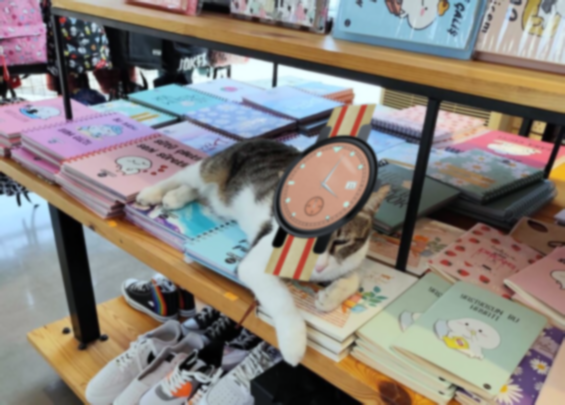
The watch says 4:03
